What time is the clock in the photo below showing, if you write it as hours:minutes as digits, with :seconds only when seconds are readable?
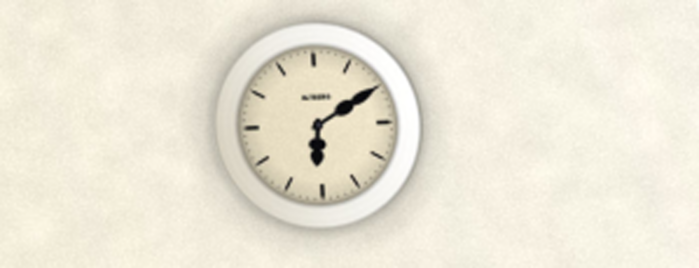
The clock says 6:10
